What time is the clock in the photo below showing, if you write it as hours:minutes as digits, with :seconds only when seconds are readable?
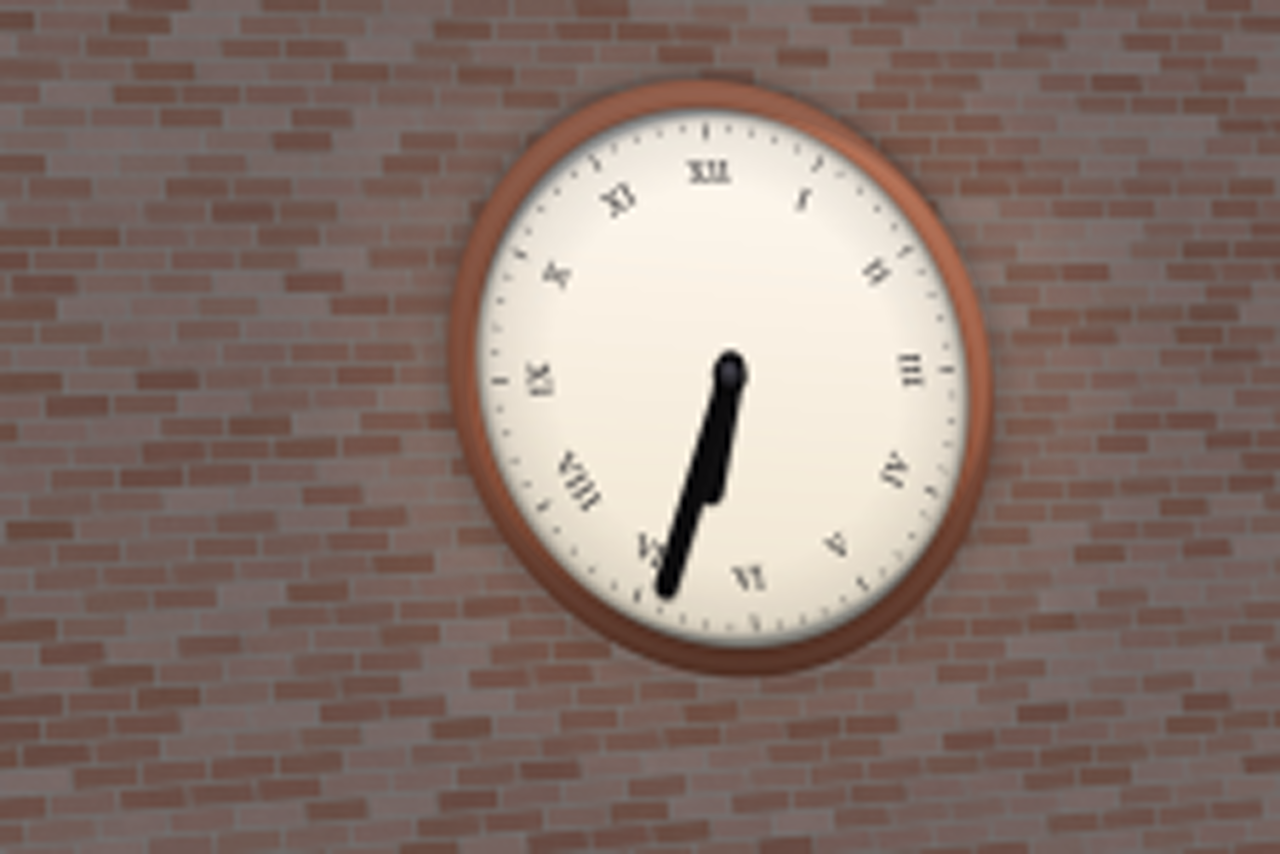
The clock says 6:34
